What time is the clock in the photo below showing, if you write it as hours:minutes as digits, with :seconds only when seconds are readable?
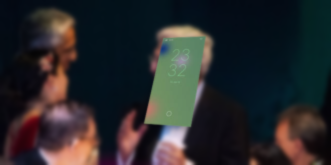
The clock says 23:32
